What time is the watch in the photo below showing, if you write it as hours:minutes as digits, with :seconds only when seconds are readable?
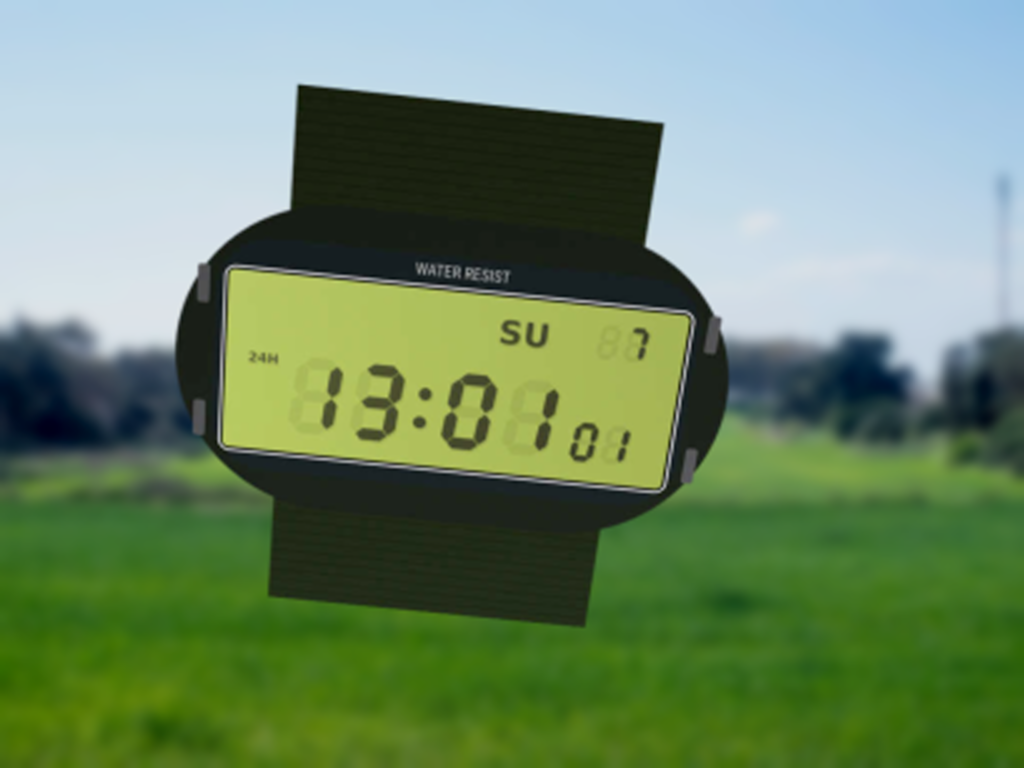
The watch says 13:01:01
